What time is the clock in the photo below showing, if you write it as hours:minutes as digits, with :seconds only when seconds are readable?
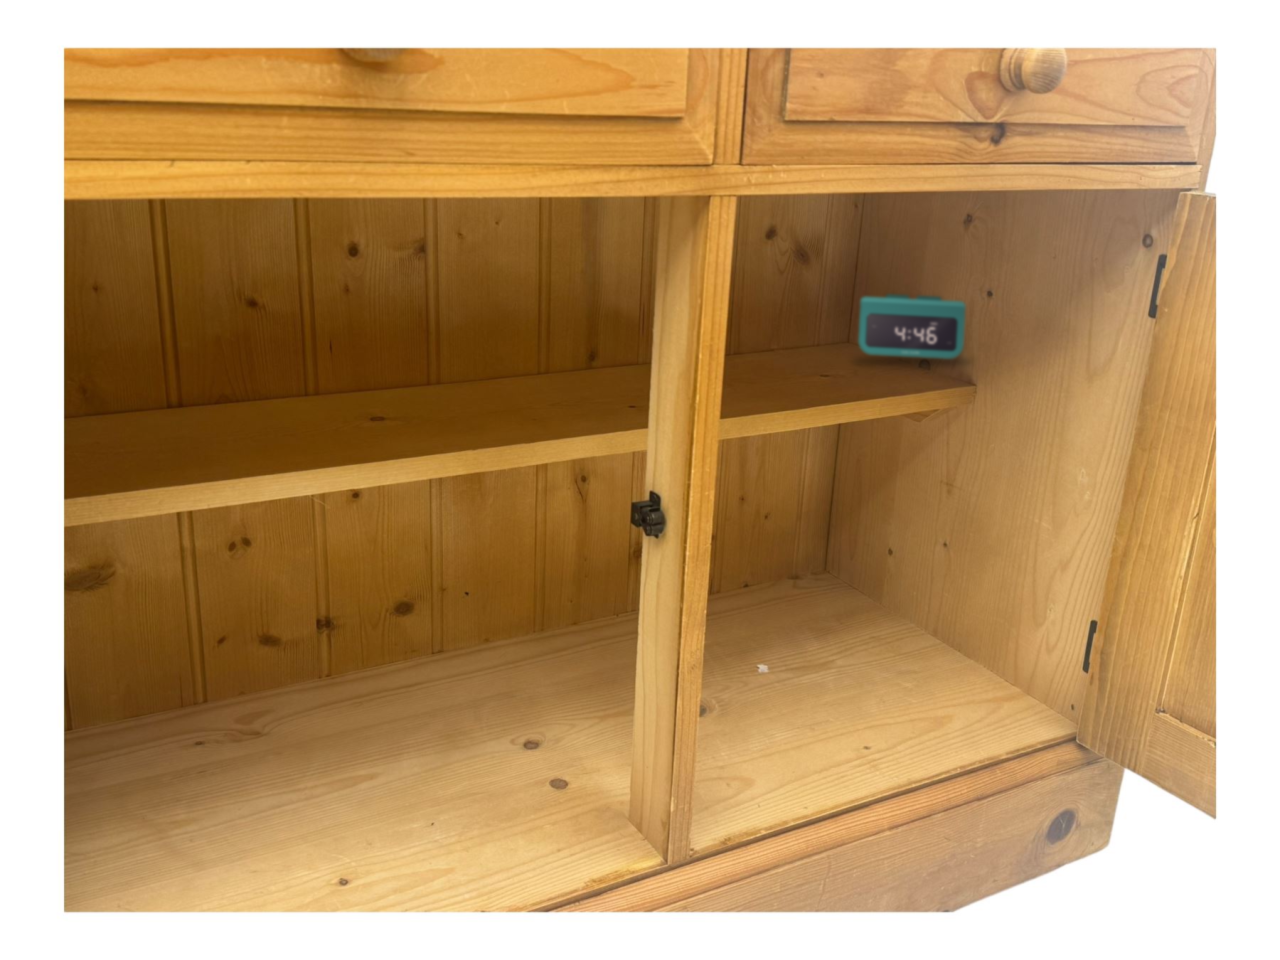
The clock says 4:46
